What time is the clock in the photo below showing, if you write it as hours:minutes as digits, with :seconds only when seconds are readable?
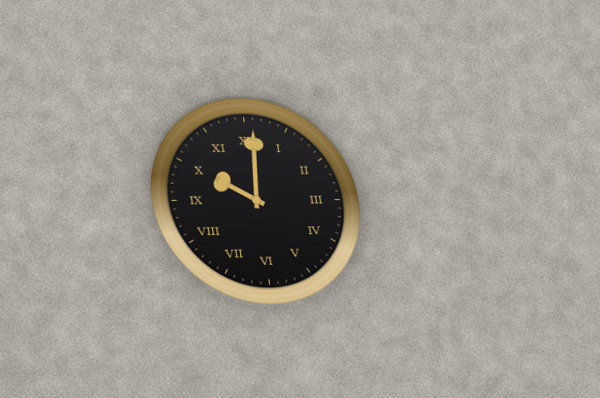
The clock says 10:01
